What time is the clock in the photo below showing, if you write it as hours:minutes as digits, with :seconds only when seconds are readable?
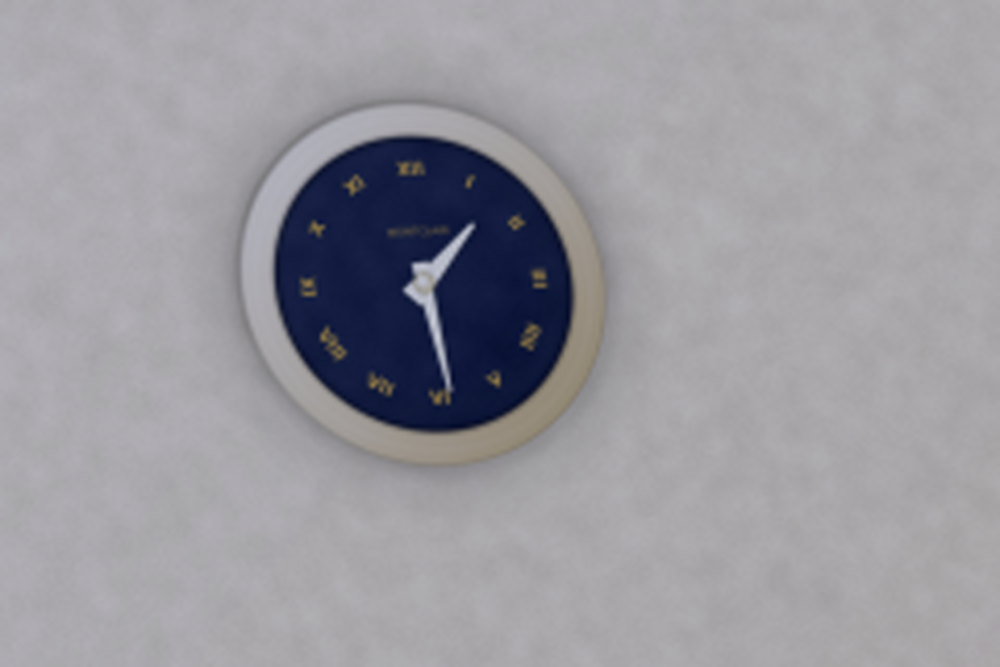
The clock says 1:29
